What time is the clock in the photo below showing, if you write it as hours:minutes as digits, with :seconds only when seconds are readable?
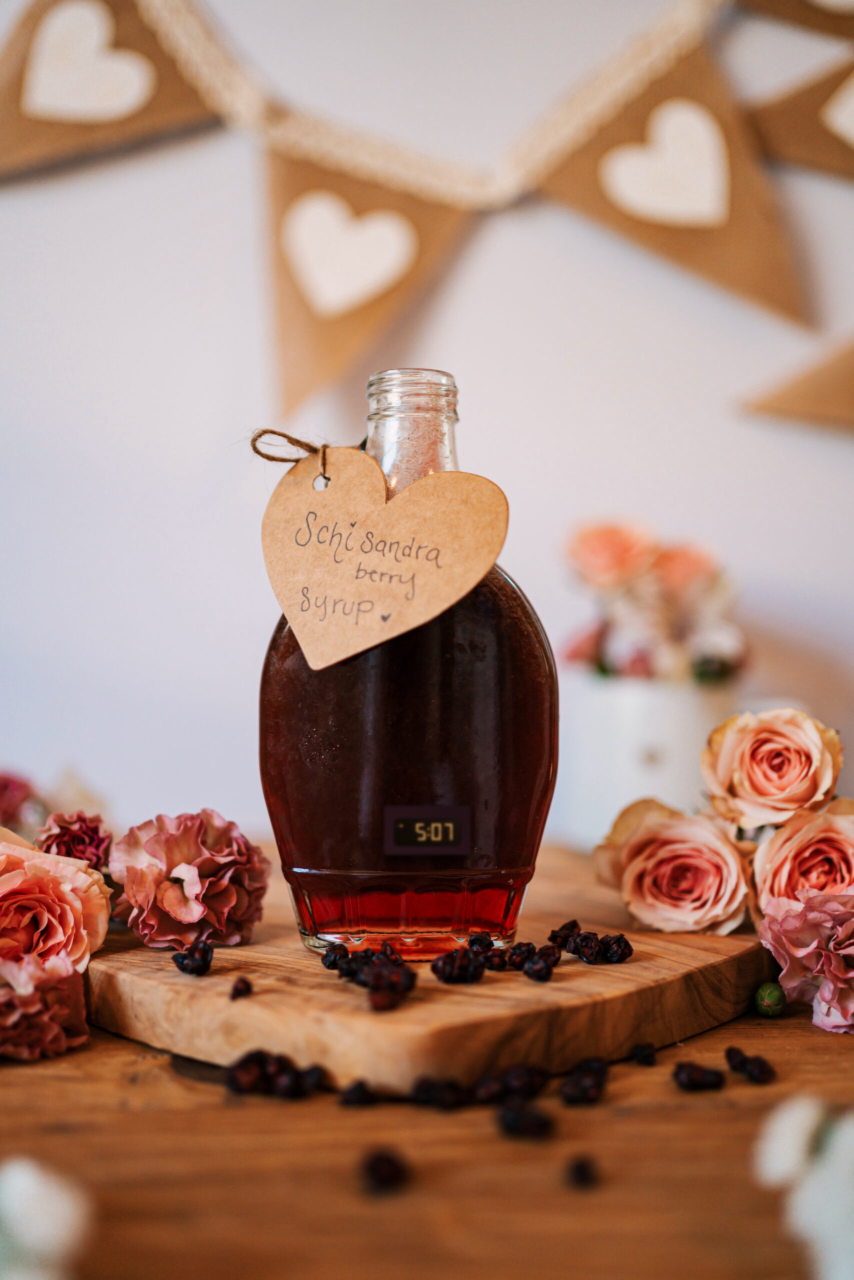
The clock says 5:07
